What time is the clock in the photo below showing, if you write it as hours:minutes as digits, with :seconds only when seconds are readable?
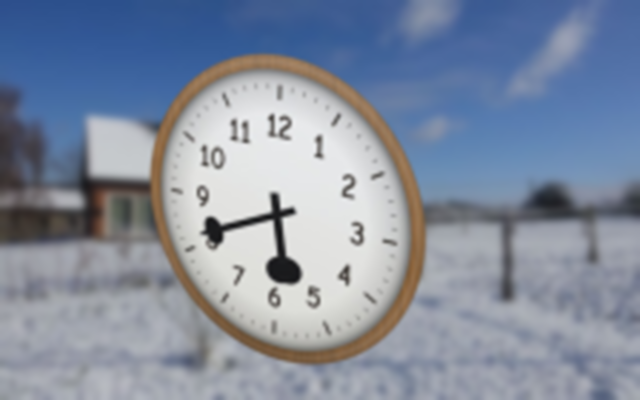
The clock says 5:41
